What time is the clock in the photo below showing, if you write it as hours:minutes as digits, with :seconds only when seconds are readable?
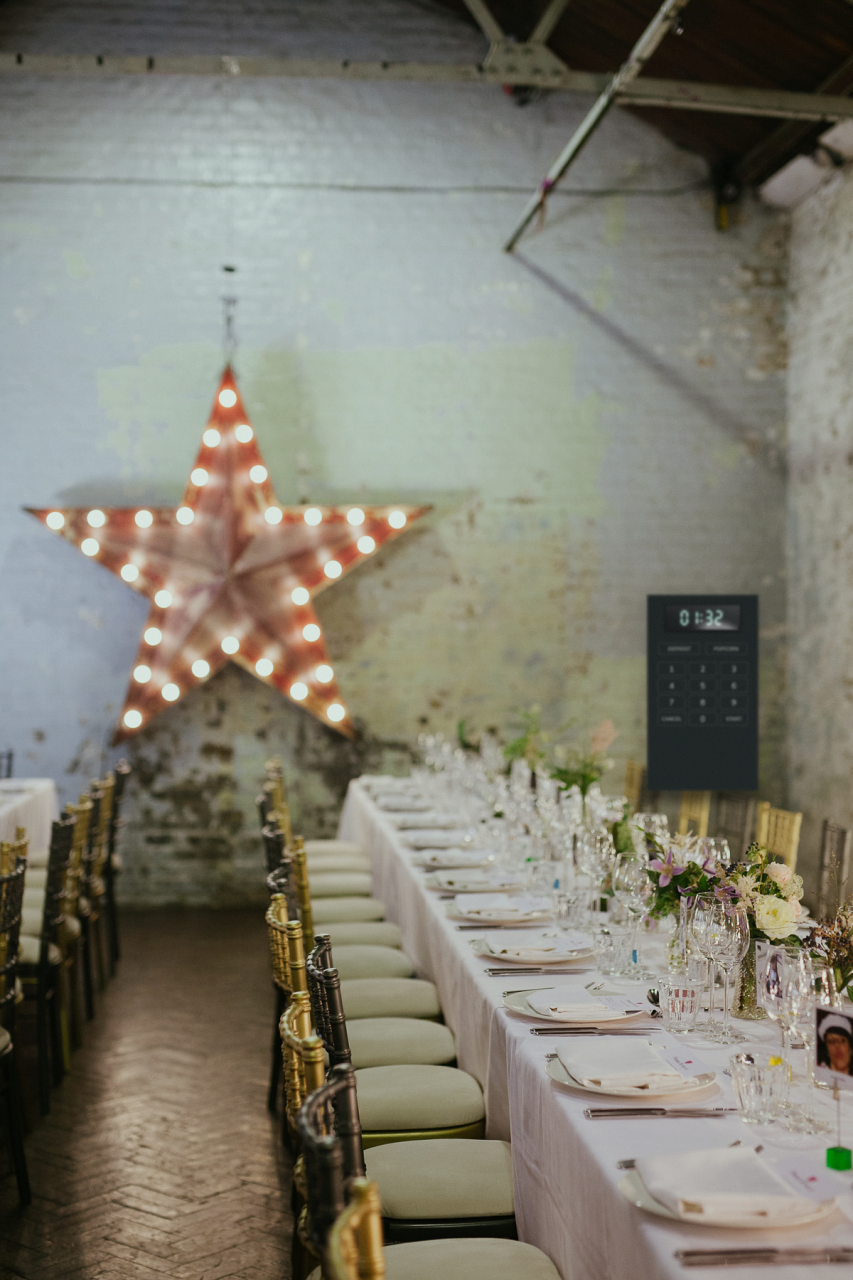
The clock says 1:32
